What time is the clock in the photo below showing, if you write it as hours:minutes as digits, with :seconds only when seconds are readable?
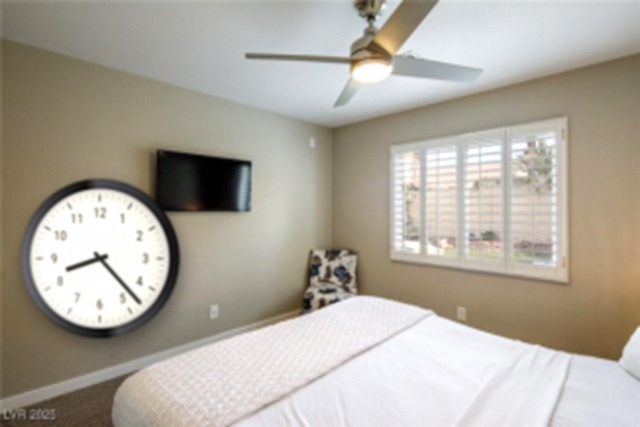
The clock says 8:23
